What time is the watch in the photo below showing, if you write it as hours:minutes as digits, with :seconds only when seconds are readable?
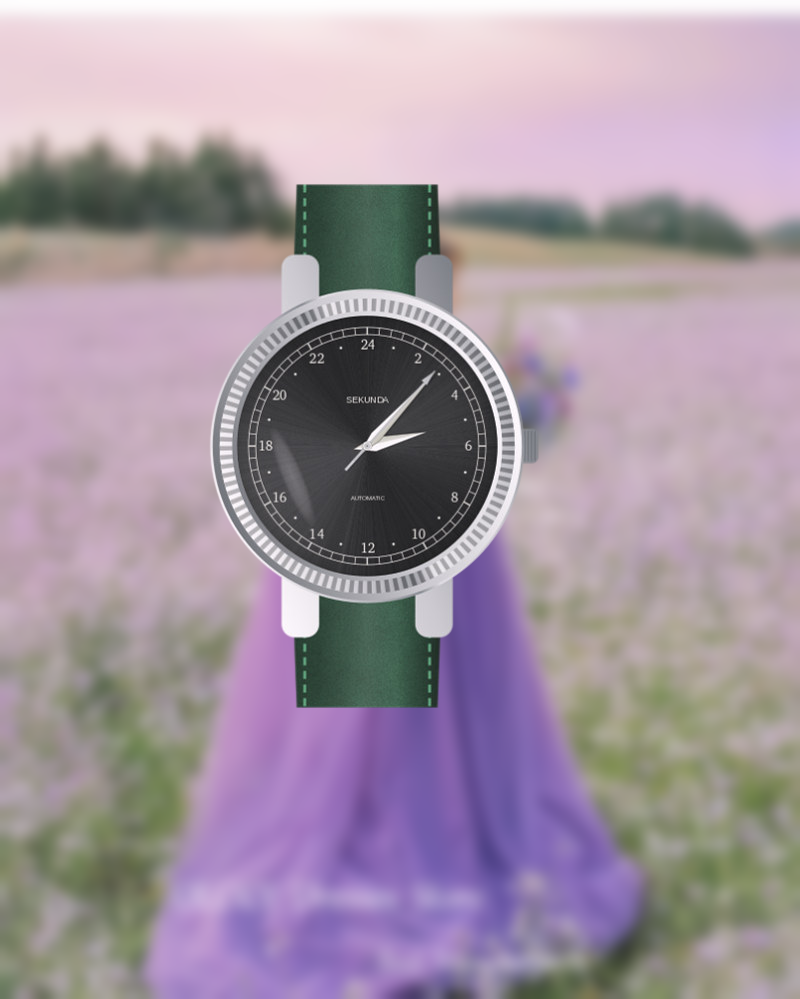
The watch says 5:07:07
